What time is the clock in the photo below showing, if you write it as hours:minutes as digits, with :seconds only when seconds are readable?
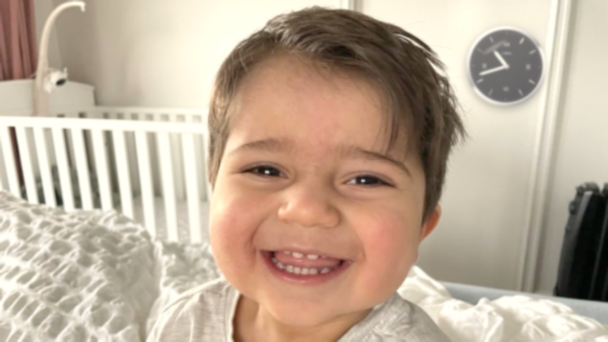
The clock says 10:42
